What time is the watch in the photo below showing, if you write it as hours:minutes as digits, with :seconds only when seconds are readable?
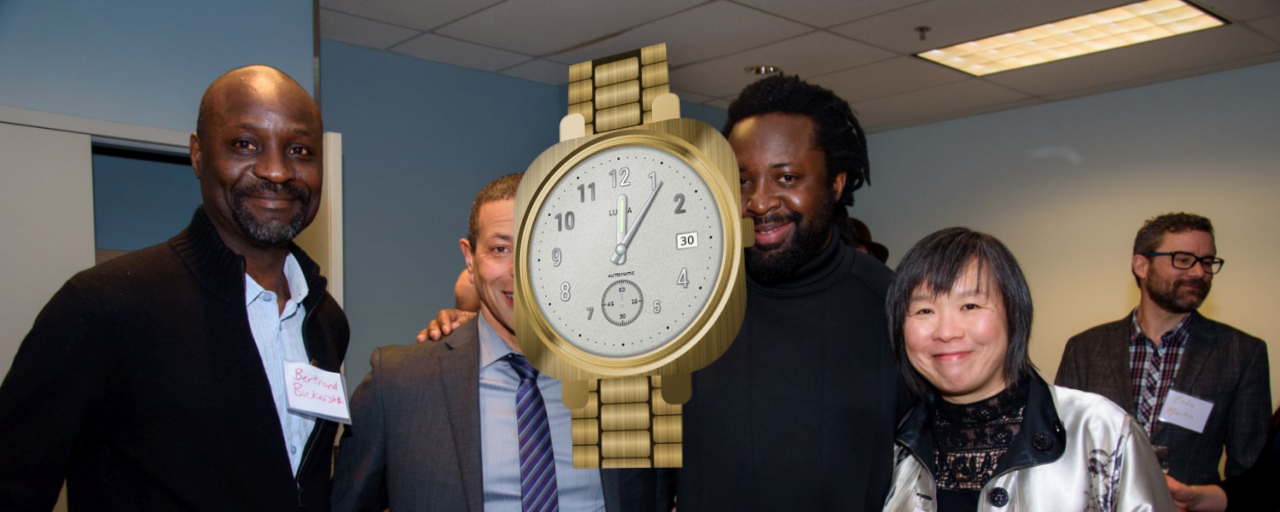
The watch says 12:06
